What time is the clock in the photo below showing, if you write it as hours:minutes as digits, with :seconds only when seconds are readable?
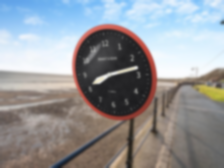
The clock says 8:13
